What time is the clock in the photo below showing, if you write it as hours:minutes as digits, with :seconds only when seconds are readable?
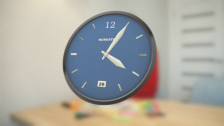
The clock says 4:05
